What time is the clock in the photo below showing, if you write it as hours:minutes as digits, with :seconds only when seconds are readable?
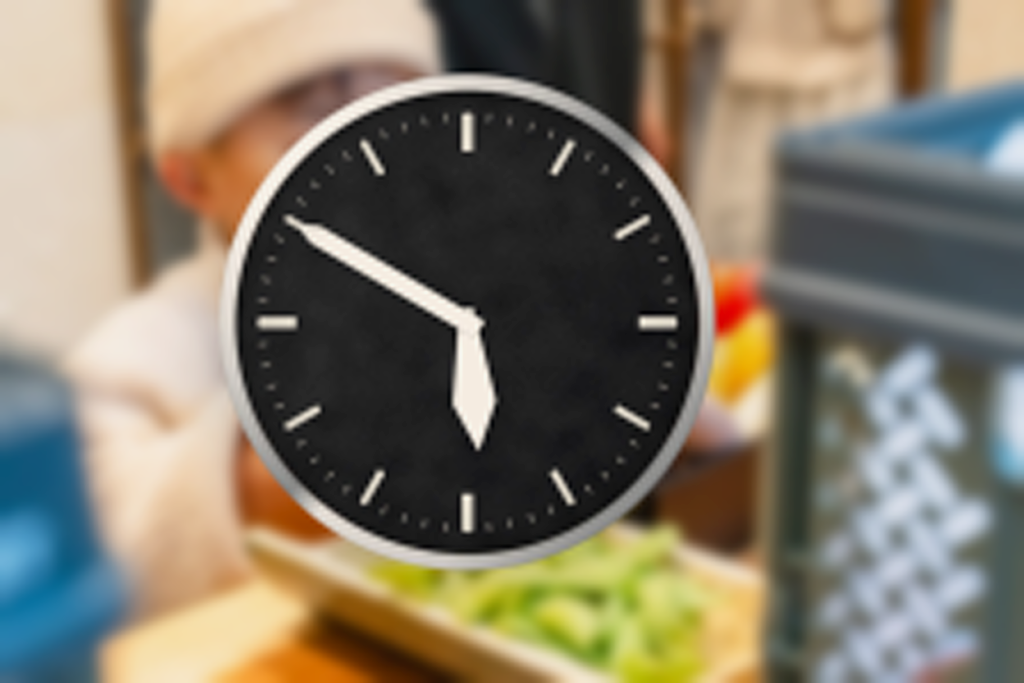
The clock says 5:50
